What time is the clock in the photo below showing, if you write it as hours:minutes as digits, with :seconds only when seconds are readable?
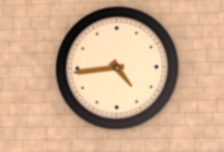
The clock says 4:44
